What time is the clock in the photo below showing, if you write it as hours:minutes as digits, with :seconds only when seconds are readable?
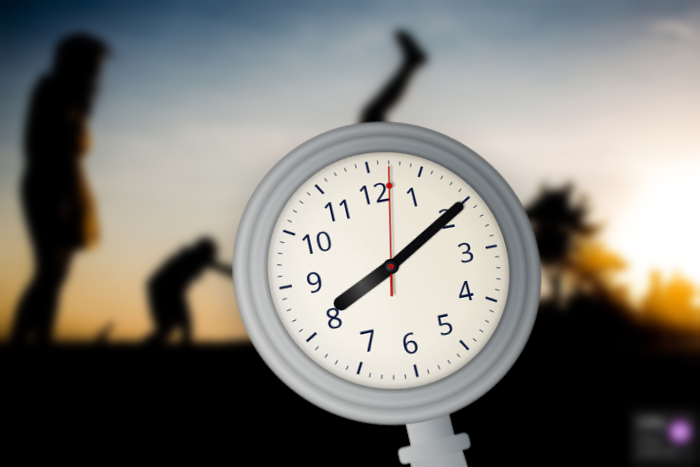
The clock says 8:10:02
